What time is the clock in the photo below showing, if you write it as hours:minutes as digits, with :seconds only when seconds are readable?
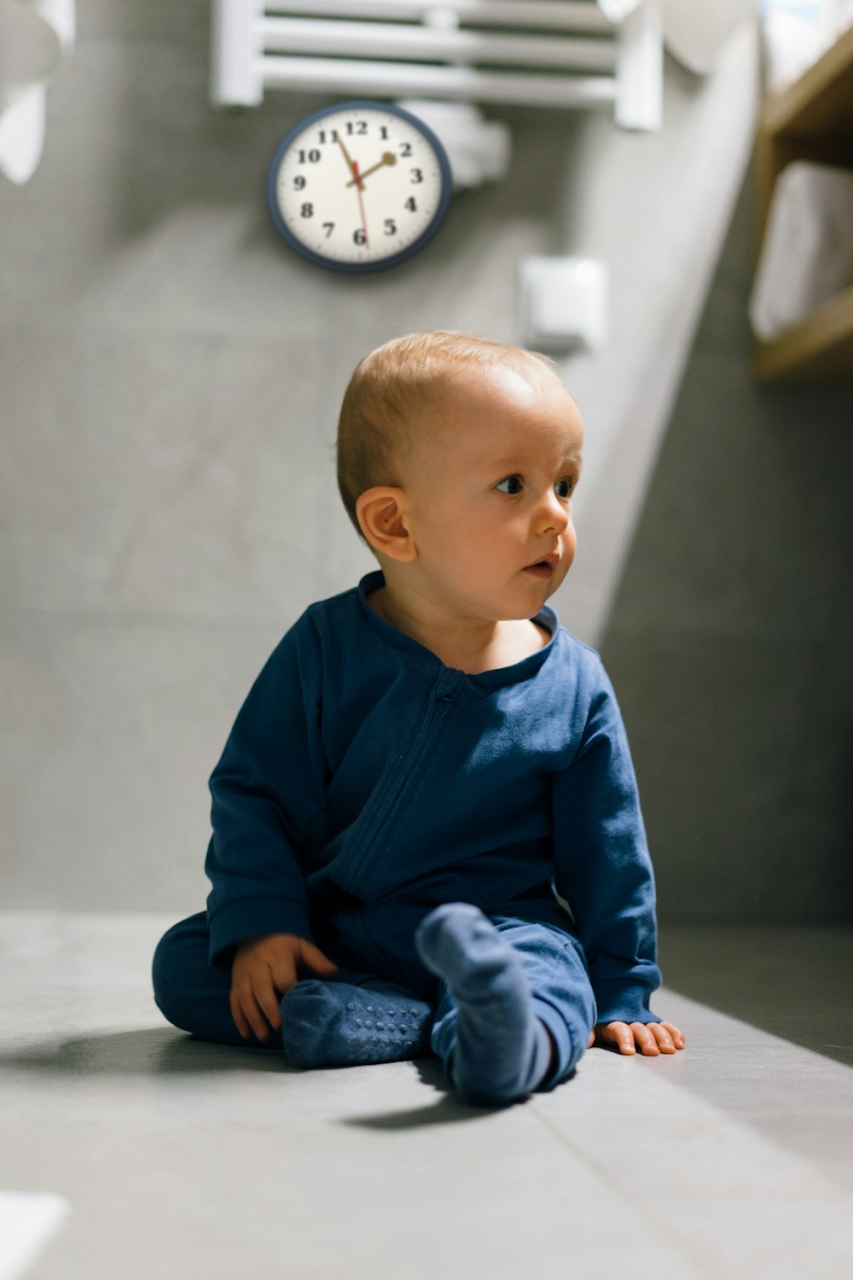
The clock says 1:56:29
